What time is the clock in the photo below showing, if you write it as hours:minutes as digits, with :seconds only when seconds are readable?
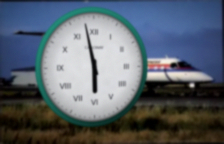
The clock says 5:58
